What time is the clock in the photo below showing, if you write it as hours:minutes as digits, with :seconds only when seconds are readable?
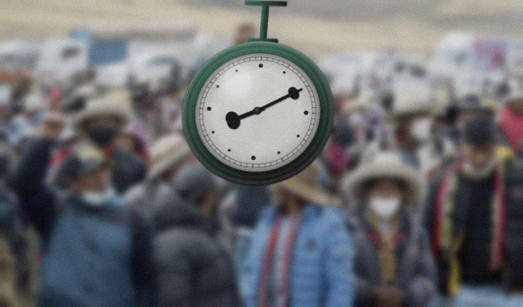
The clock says 8:10
